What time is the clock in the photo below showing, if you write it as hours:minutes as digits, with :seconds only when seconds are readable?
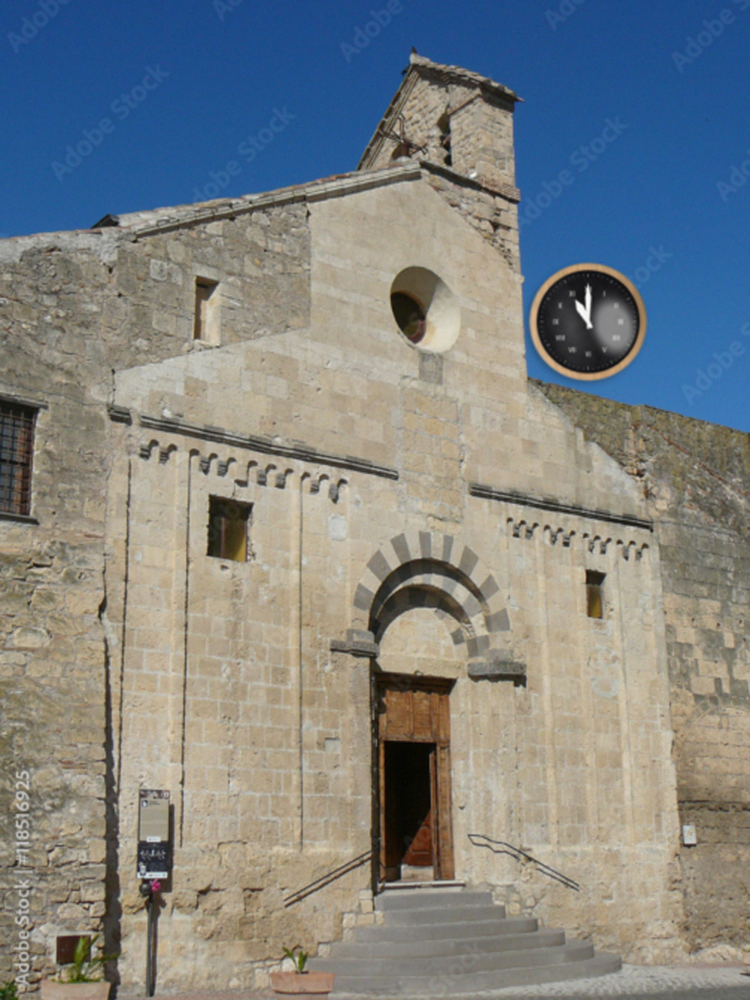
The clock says 11:00
